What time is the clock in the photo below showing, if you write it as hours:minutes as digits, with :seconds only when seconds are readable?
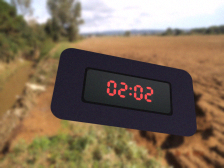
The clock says 2:02
